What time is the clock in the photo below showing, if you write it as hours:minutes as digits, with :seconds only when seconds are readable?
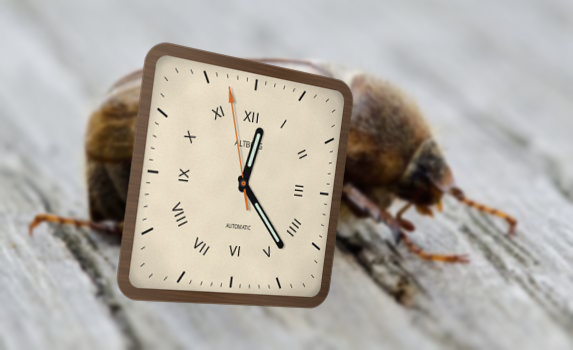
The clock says 12:22:57
